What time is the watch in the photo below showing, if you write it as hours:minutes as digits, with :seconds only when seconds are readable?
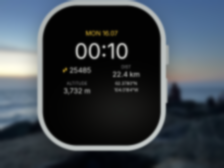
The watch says 0:10
